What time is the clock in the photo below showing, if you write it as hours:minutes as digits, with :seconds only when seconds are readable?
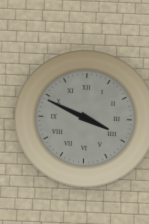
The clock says 3:49
